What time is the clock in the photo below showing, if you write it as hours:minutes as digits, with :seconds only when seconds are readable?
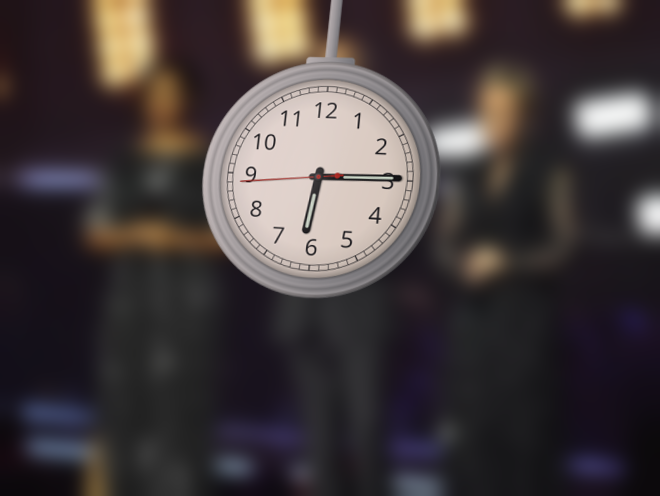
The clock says 6:14:44
